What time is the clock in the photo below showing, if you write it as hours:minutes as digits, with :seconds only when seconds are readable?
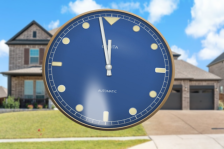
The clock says 11:58
